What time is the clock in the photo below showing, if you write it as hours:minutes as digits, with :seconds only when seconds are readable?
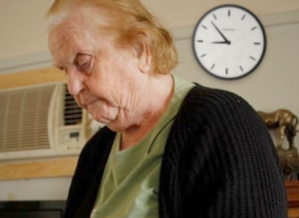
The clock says 8:53
